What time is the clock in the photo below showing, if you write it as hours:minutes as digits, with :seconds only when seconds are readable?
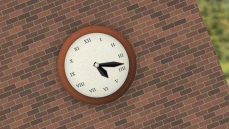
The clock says 5:18
